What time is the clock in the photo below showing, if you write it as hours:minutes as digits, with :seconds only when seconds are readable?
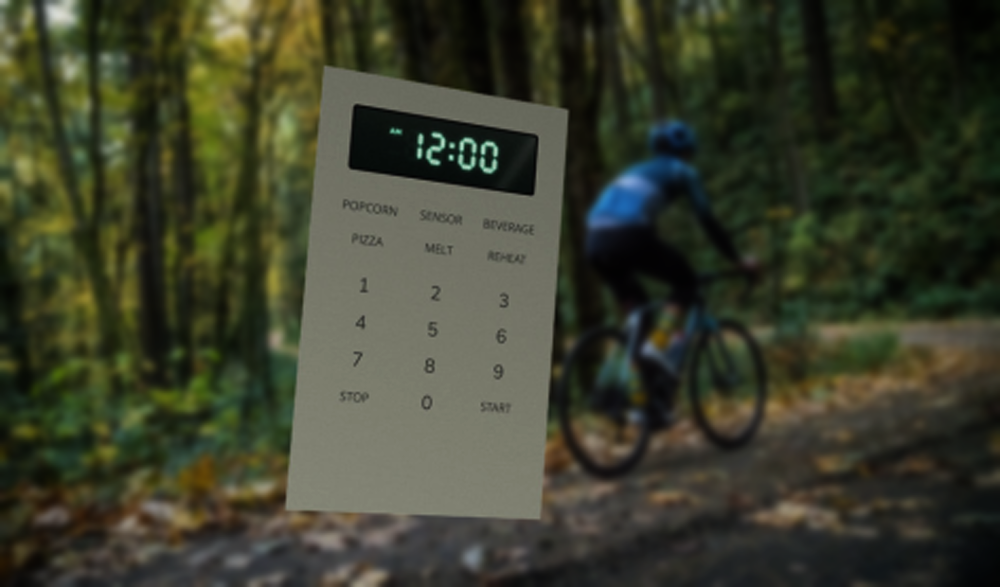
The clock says 12:00
